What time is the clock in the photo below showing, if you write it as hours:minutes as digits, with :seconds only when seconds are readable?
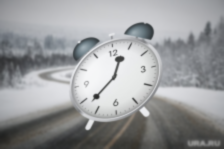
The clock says 12:38
